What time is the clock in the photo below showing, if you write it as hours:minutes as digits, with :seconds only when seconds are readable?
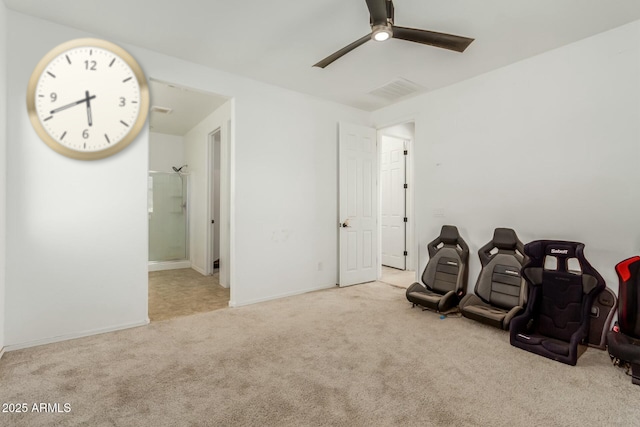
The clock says 5:41
